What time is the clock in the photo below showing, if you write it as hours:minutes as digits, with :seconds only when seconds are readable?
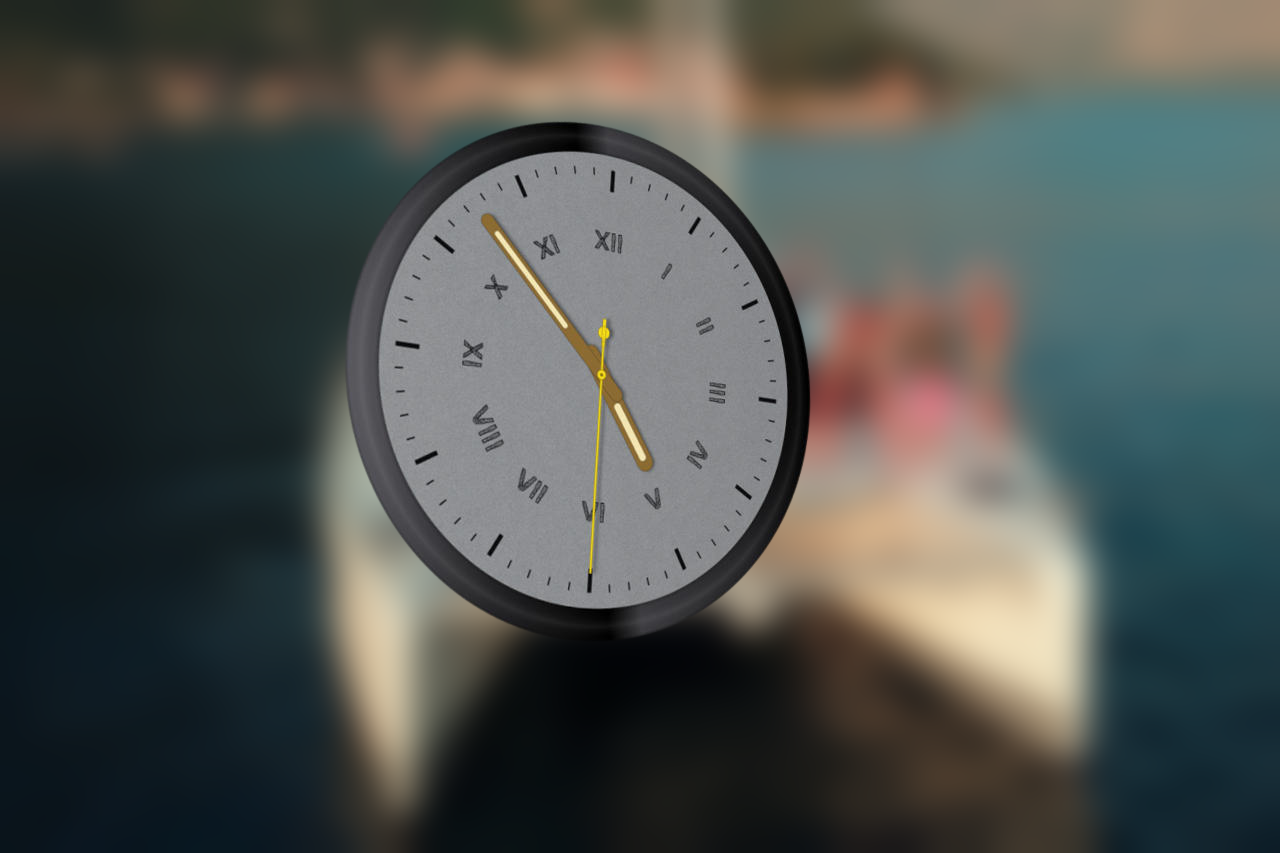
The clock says 4:52:30
